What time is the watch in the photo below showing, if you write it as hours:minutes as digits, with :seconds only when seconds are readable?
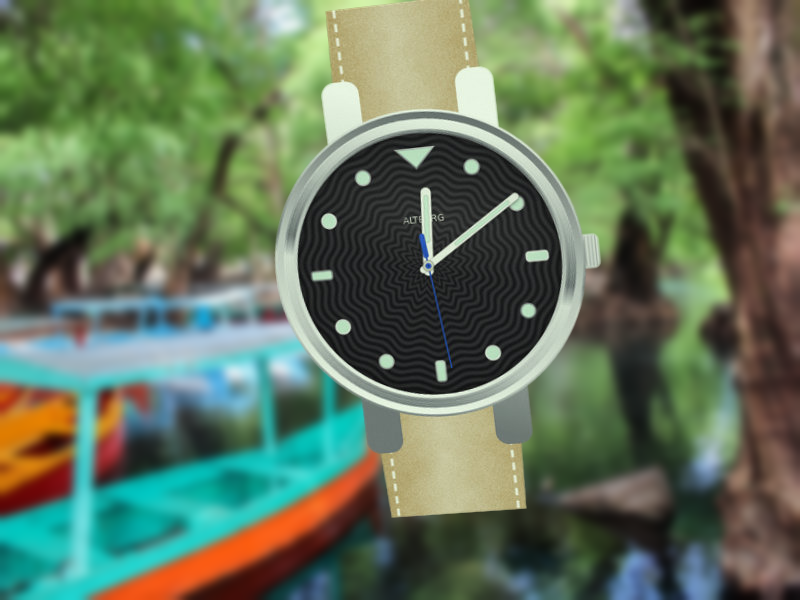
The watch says 12:09:29
